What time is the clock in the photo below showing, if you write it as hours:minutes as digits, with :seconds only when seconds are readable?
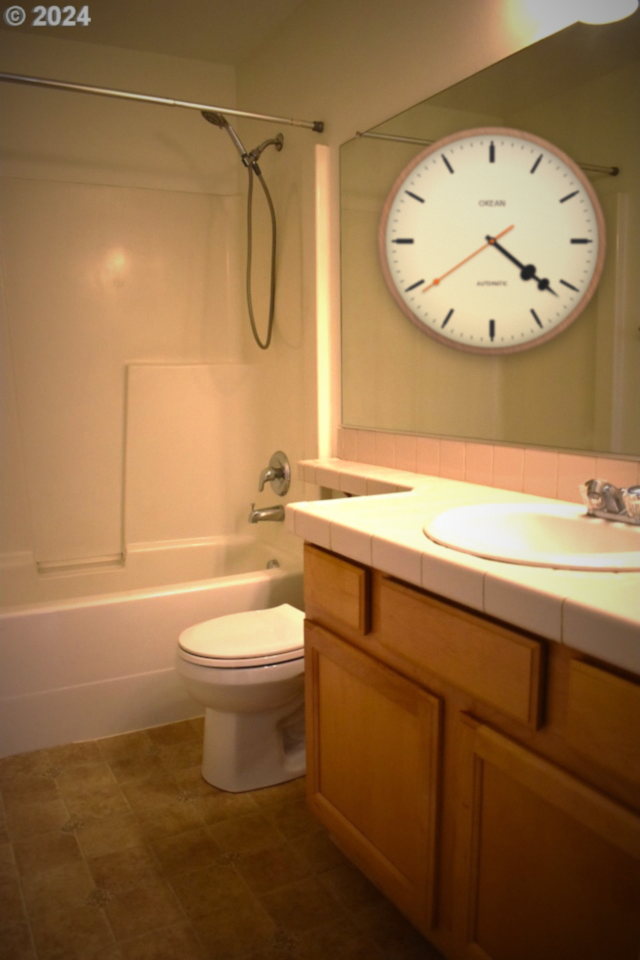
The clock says 4:21:39
